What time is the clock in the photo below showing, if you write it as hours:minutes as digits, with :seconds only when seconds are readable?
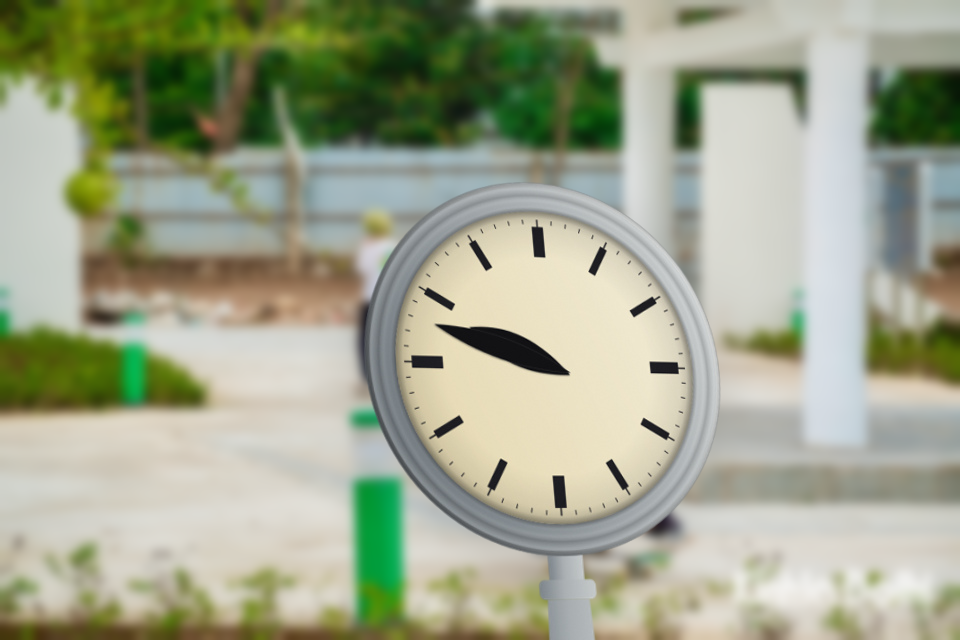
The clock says 9:48
